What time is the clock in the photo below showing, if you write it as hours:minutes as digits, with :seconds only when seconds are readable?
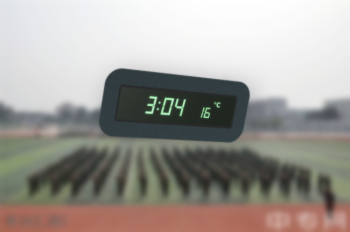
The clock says 3:04
